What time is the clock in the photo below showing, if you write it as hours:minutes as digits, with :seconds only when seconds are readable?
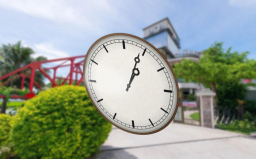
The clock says 1:04
